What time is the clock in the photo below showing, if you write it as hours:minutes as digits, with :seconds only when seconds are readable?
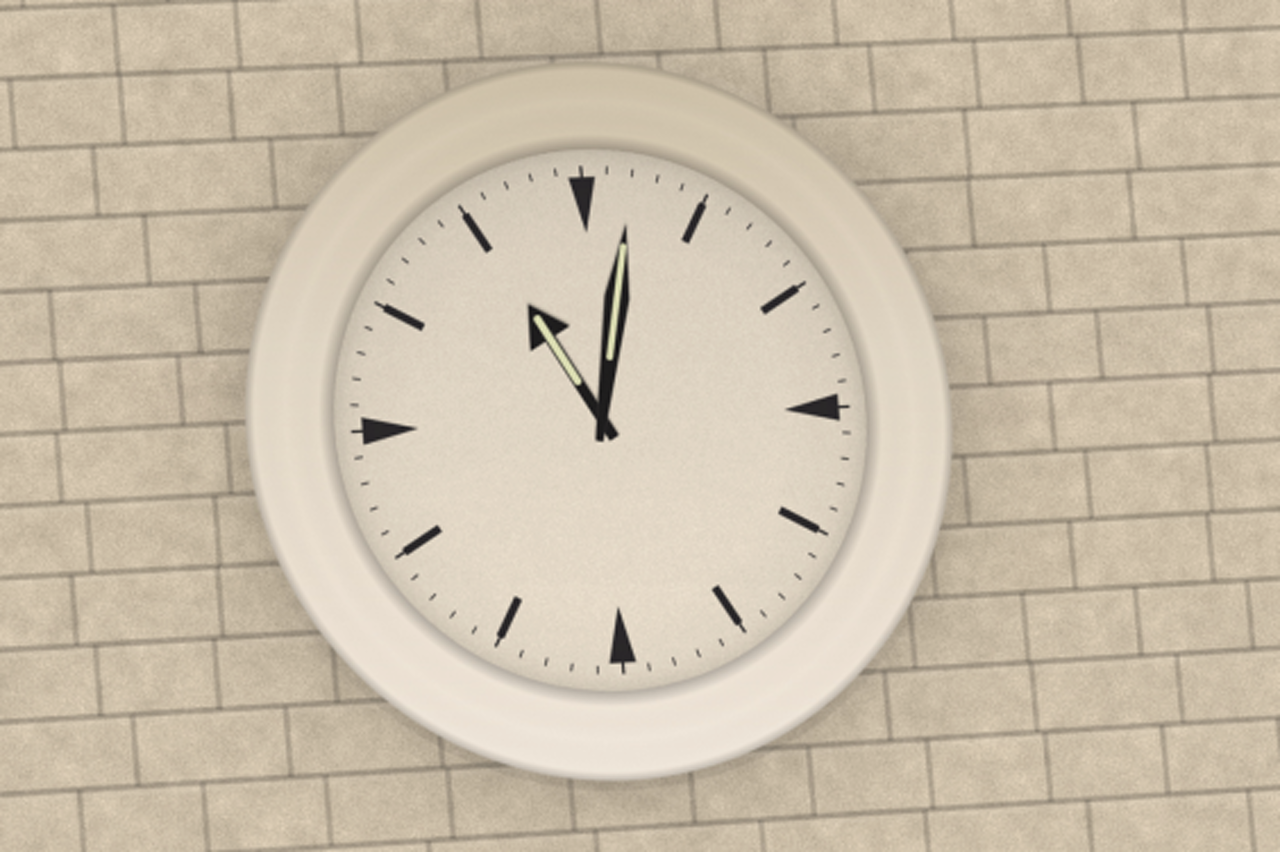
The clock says 11:02
